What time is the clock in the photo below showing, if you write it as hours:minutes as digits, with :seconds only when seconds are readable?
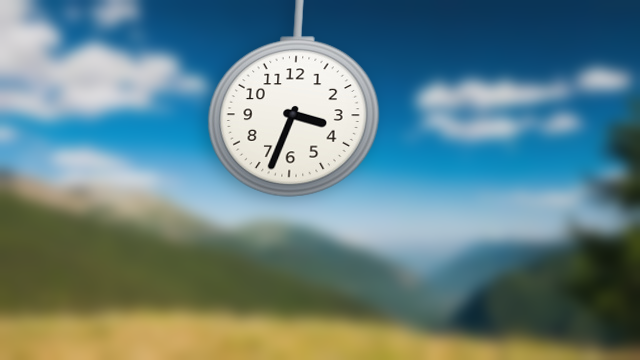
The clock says 3:33
